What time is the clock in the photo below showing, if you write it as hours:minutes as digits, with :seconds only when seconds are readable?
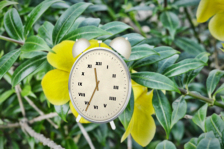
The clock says 11:34
